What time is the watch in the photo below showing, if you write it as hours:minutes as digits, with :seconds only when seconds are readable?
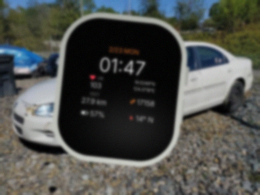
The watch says 1:47
